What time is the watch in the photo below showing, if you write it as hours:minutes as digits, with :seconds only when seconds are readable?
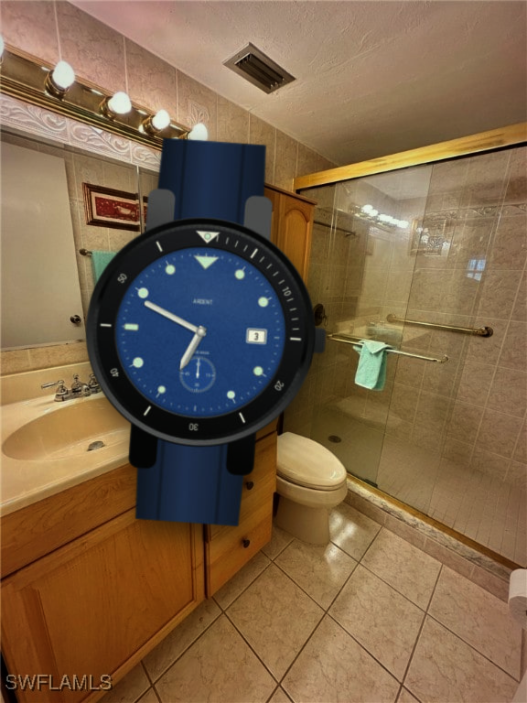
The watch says 6:49
